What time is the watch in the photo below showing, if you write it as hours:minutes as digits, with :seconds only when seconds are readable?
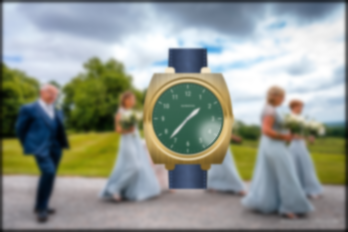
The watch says 1:37
